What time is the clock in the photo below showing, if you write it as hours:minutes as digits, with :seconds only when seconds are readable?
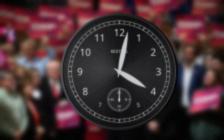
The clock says 4:02
